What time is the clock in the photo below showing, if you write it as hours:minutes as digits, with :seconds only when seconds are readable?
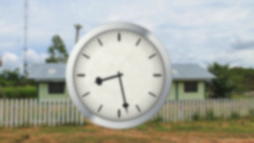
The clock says 8:28
